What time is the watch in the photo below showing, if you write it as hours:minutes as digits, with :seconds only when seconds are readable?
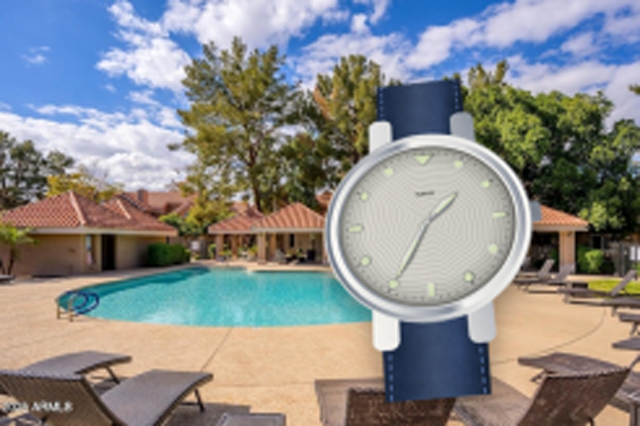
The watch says 1:35
